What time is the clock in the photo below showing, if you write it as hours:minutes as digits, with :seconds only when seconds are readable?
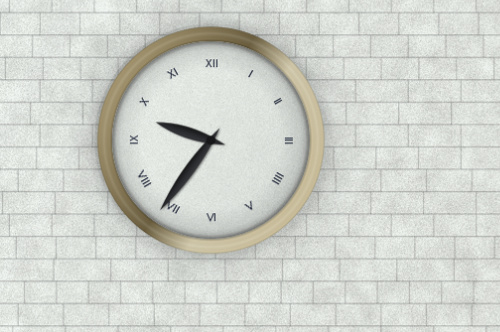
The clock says 9:36
